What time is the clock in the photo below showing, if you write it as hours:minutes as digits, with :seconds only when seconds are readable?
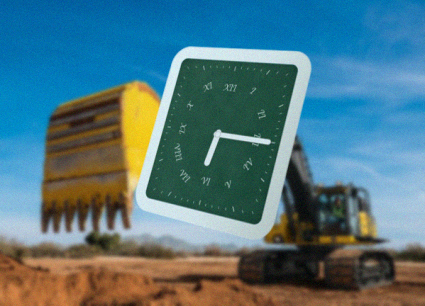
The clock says 6:15
